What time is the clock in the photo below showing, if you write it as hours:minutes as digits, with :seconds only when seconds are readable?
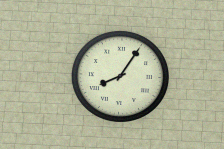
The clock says 8:05
